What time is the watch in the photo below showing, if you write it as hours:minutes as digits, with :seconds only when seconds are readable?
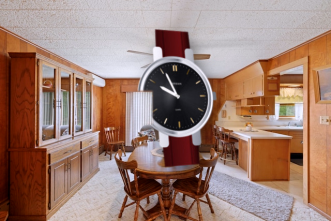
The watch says 9:56
